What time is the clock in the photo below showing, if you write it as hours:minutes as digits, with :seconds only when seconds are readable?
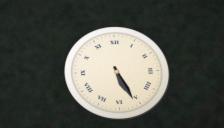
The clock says 5:26
